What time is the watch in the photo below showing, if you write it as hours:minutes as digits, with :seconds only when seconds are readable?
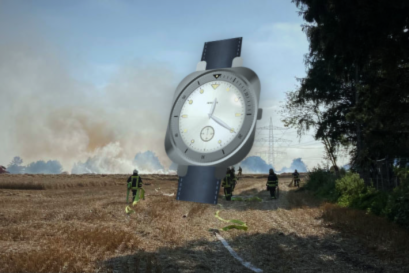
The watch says 12:20
